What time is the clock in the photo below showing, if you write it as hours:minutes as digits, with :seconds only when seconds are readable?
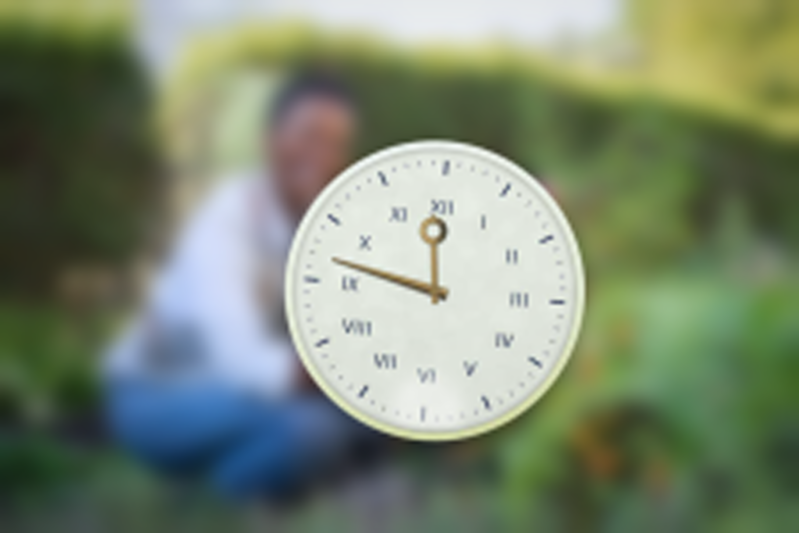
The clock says 11:47
